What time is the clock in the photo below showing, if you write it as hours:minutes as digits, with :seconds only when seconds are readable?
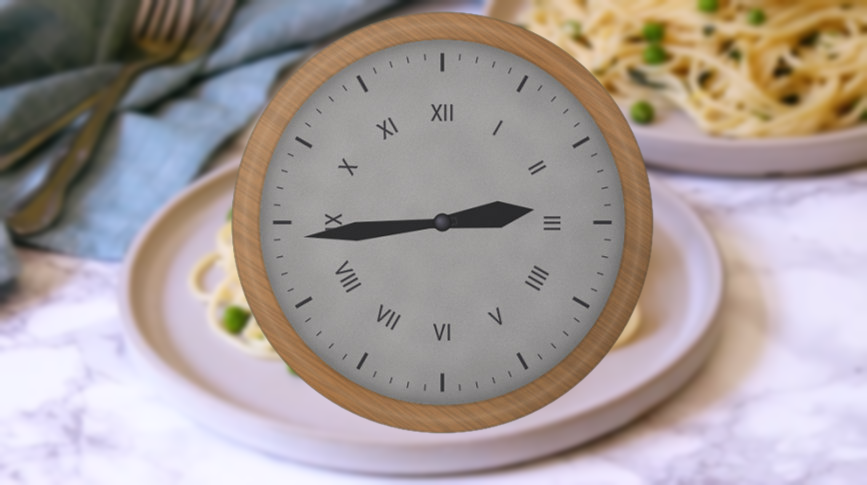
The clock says 2:44
